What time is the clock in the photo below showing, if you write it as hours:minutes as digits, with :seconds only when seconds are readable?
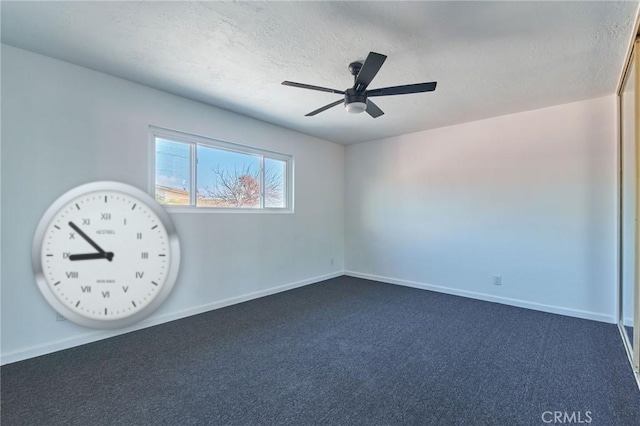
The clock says 8:52
